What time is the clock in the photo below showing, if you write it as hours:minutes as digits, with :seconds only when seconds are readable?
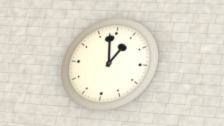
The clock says 12:58
